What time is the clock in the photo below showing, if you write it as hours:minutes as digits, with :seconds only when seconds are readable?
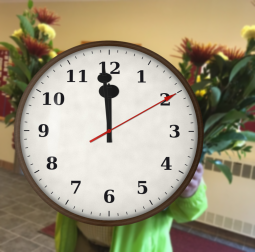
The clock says 11:59:10
